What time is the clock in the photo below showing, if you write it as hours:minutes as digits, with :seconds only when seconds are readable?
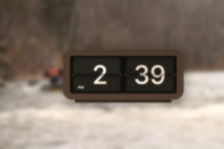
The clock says 2:39
